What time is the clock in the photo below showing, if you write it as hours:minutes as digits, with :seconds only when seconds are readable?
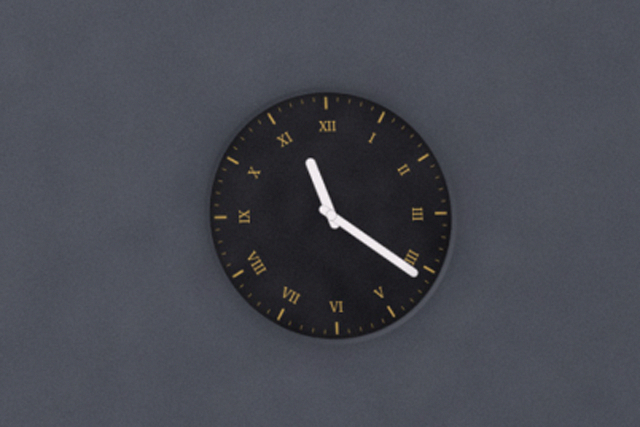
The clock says 11:21
